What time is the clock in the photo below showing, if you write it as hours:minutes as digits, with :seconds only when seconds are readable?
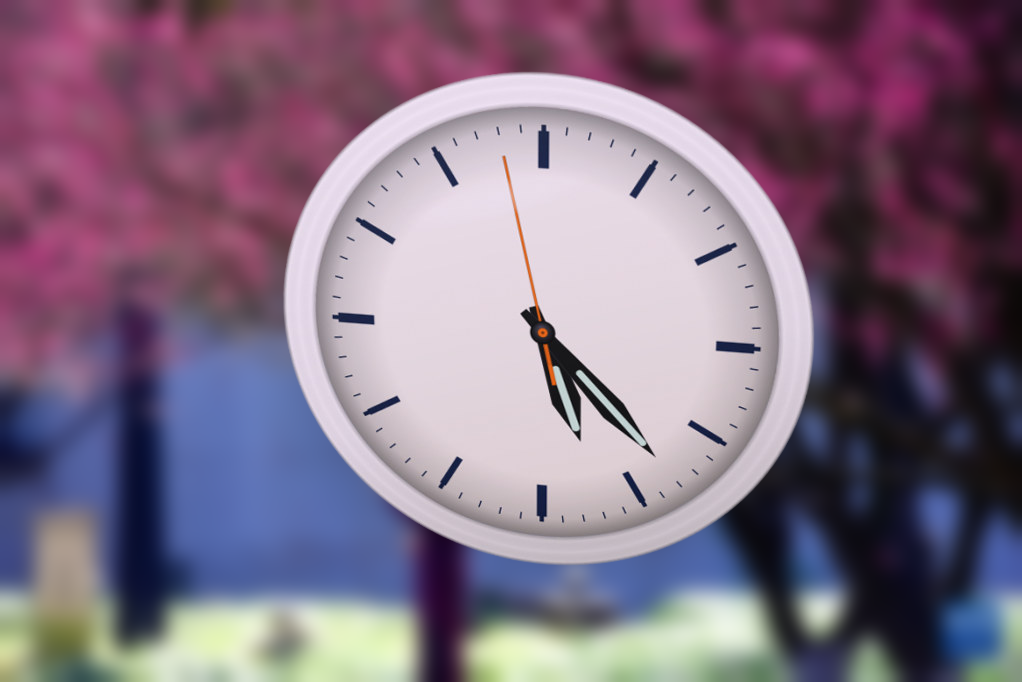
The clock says 5:22:58
